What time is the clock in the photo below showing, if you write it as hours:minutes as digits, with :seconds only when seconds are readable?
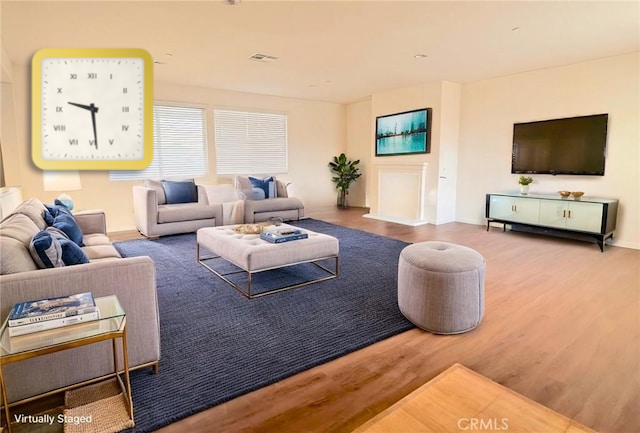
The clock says 9:29
